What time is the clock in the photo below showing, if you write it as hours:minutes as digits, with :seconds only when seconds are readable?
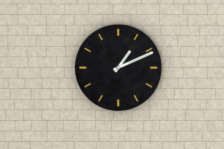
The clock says 1:11
